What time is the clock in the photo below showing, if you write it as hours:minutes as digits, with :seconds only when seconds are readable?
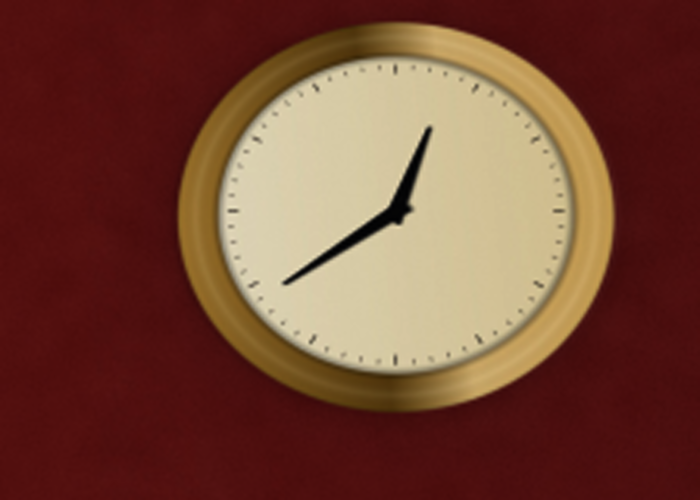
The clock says 12:39
